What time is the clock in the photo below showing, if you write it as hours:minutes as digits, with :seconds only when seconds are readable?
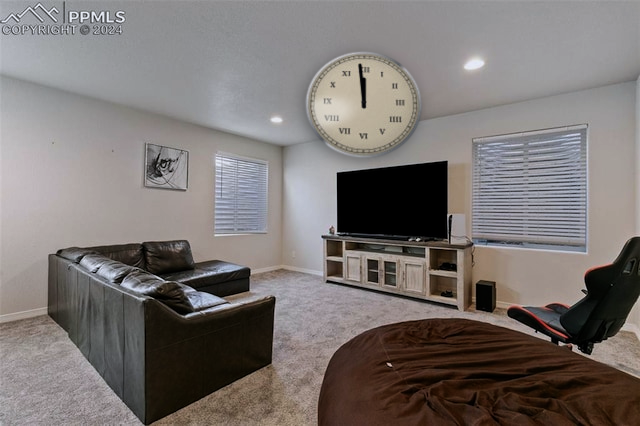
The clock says 11:59
